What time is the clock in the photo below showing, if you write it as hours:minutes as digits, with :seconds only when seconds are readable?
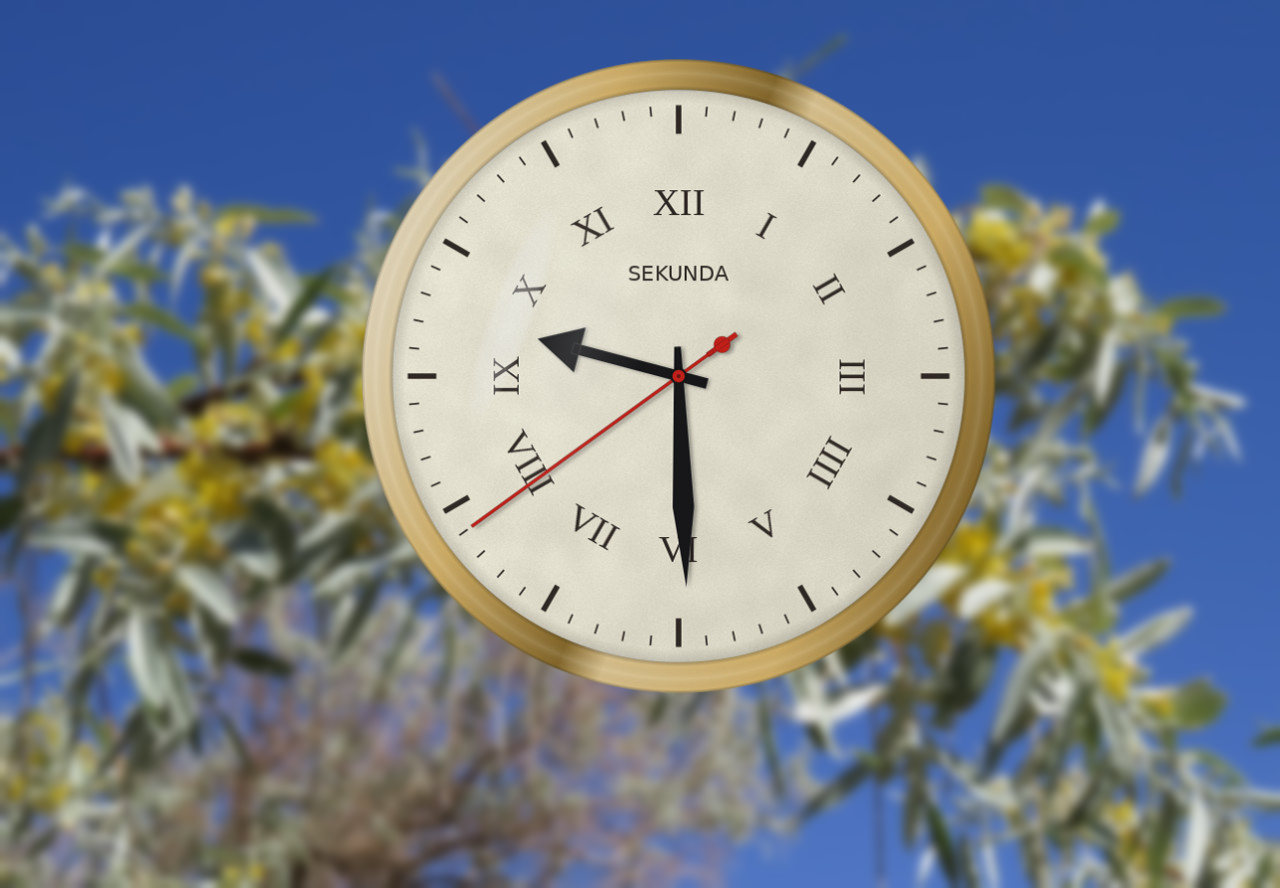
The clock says 9:29:39
